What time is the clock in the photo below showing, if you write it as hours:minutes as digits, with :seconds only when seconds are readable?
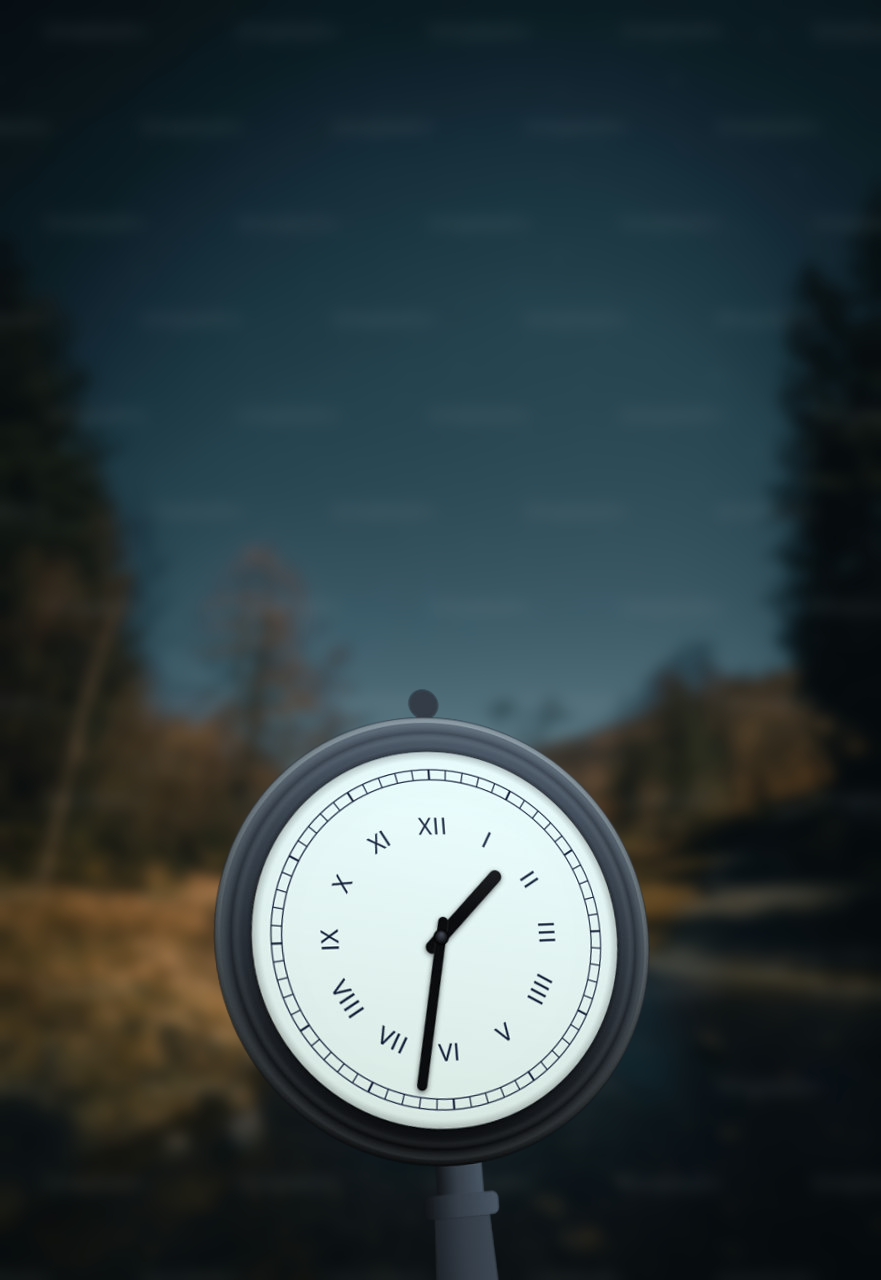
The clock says 1:32
